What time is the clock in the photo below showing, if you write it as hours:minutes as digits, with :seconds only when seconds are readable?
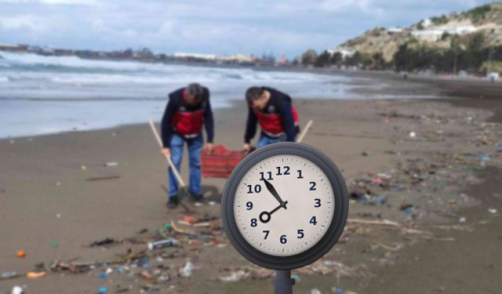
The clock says 7:54
